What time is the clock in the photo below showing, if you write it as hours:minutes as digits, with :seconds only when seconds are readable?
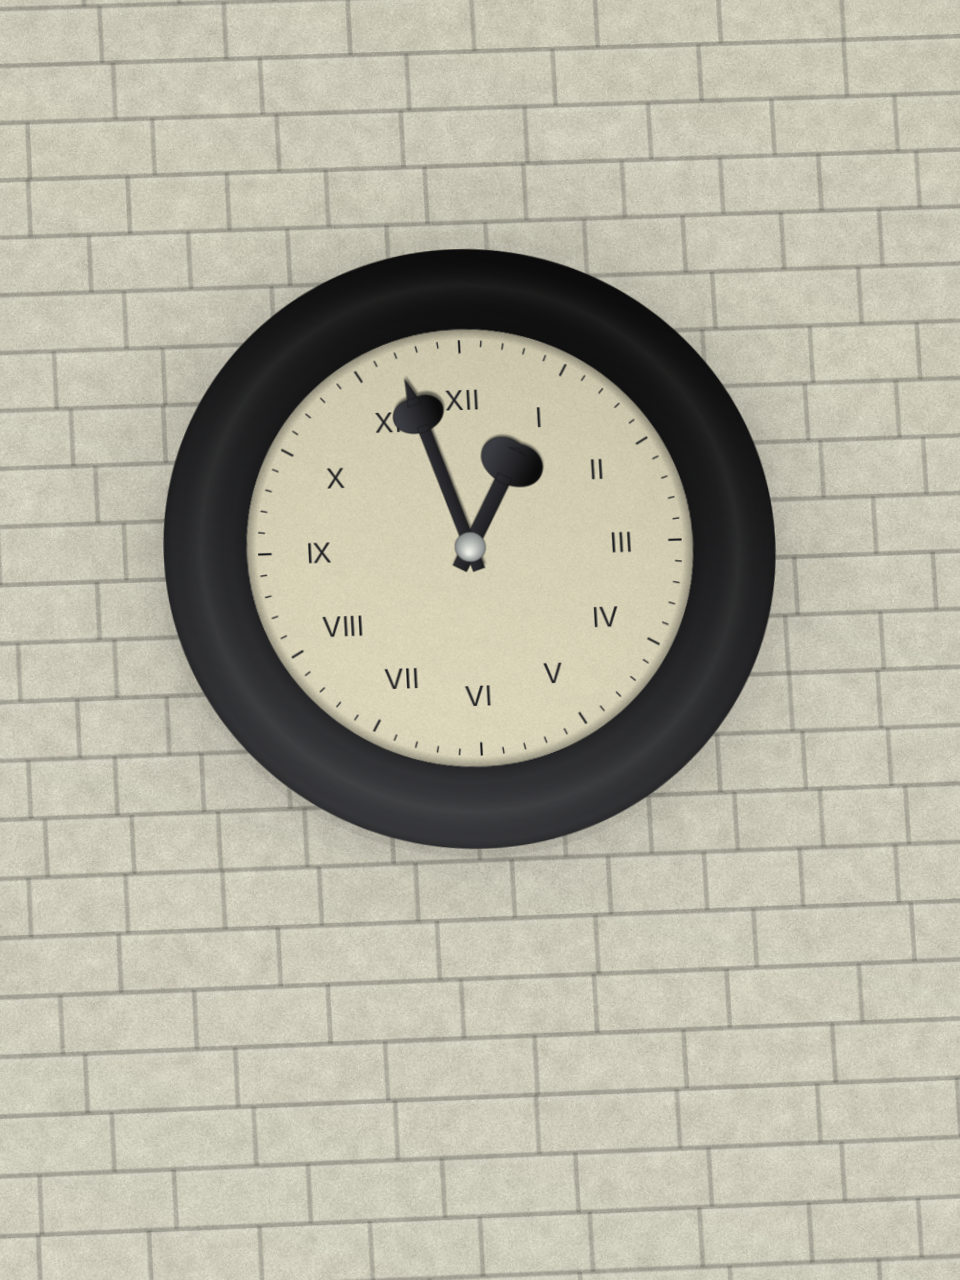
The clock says 12:57
